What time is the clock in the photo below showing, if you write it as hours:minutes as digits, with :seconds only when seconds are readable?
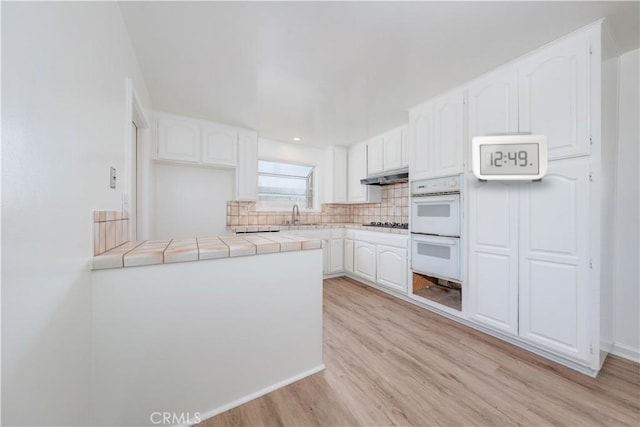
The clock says 12:49
